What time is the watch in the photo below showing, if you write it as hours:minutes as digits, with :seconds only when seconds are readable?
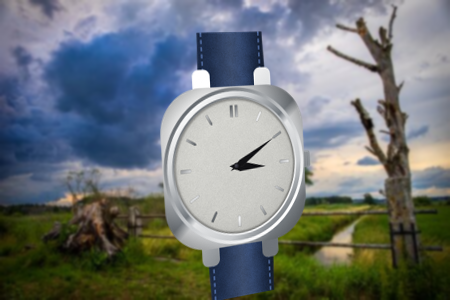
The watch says 3:10
